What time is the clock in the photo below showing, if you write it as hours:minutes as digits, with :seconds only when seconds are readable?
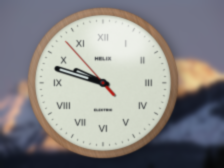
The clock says 9:47:53
